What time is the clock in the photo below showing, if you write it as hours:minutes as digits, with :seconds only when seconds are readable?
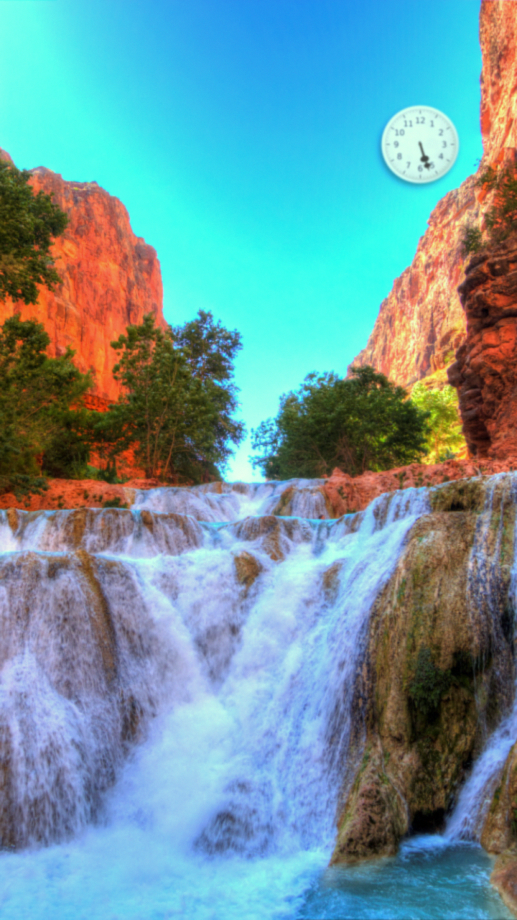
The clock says 5:27
